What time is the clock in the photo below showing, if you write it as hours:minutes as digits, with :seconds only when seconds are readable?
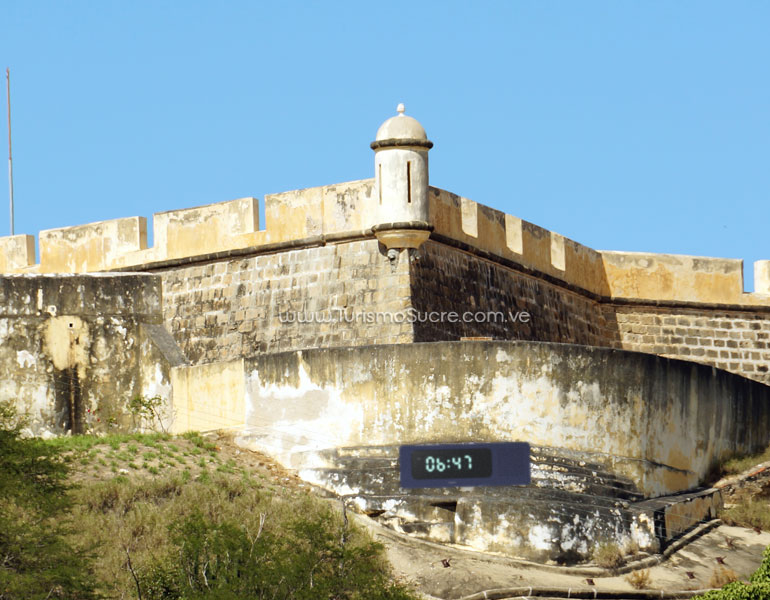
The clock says 6:47
